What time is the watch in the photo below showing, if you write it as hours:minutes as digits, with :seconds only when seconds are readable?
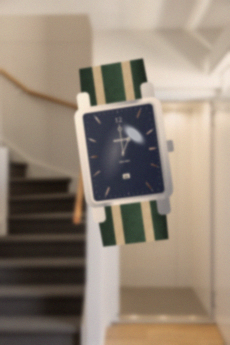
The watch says 1:00
